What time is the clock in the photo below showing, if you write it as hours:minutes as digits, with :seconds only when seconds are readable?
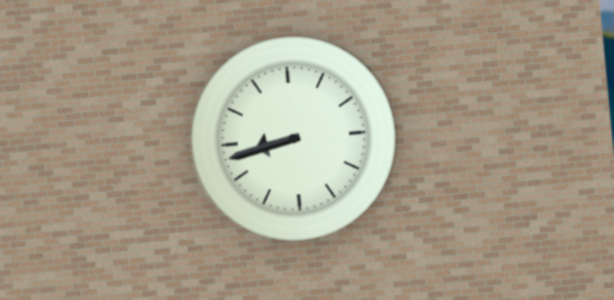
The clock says 8:43
